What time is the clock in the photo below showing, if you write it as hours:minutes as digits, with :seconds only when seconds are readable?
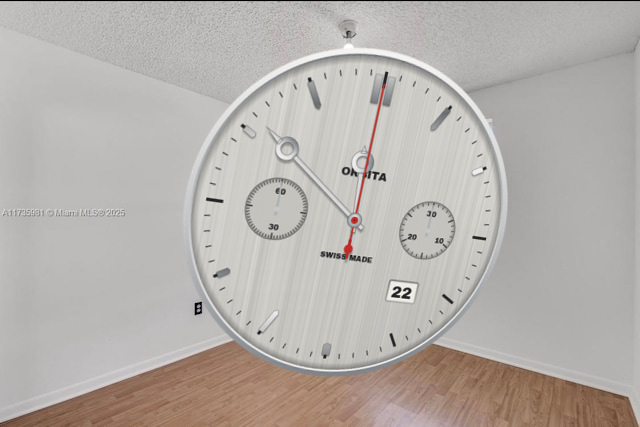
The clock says 11:51
